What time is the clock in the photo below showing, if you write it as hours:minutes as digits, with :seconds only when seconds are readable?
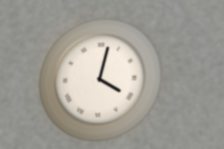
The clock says 4:02
